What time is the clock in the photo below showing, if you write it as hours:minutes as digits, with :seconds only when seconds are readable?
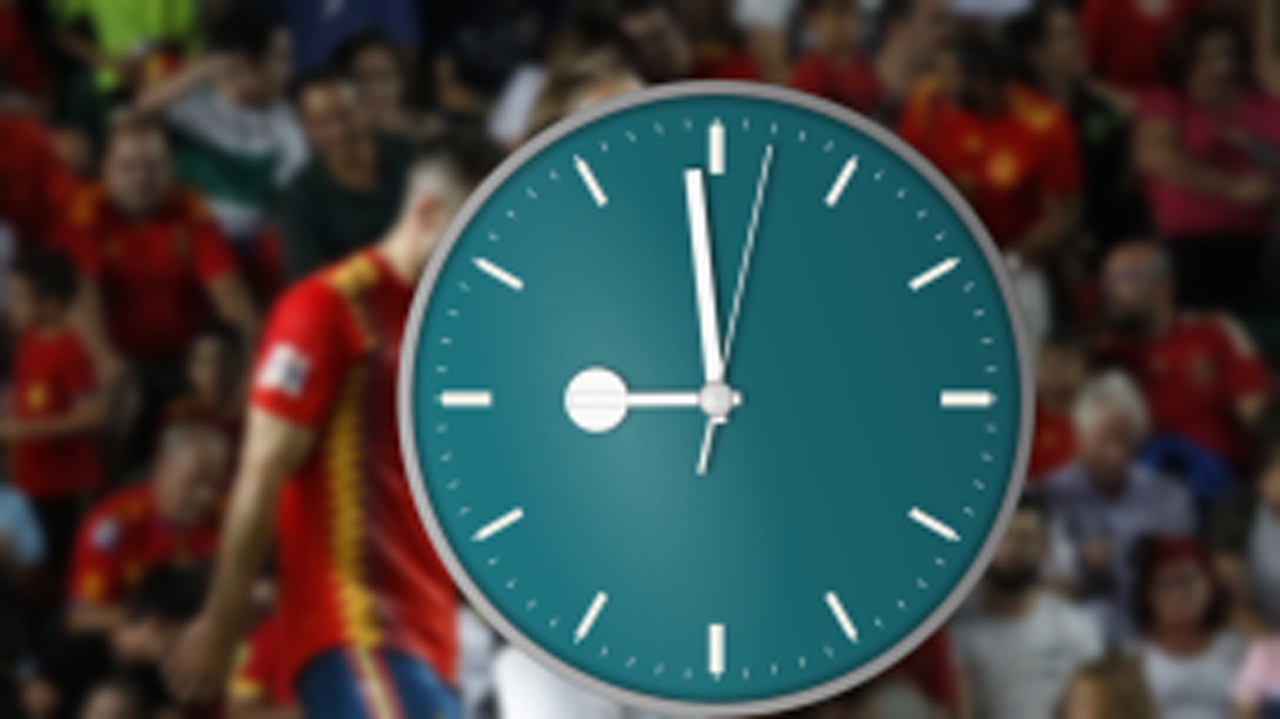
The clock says 8:59:02
